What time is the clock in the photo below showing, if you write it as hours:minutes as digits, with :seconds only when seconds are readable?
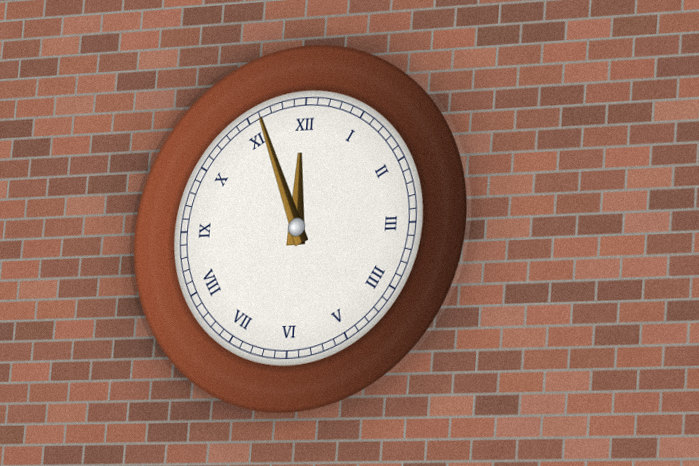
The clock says 11:56
